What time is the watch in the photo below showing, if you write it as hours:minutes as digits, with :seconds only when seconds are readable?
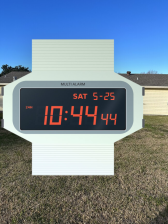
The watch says 10:44:44
